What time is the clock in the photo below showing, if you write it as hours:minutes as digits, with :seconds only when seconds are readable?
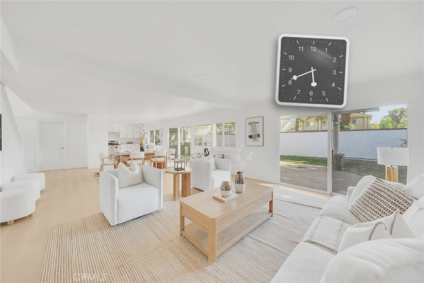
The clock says 5:41
